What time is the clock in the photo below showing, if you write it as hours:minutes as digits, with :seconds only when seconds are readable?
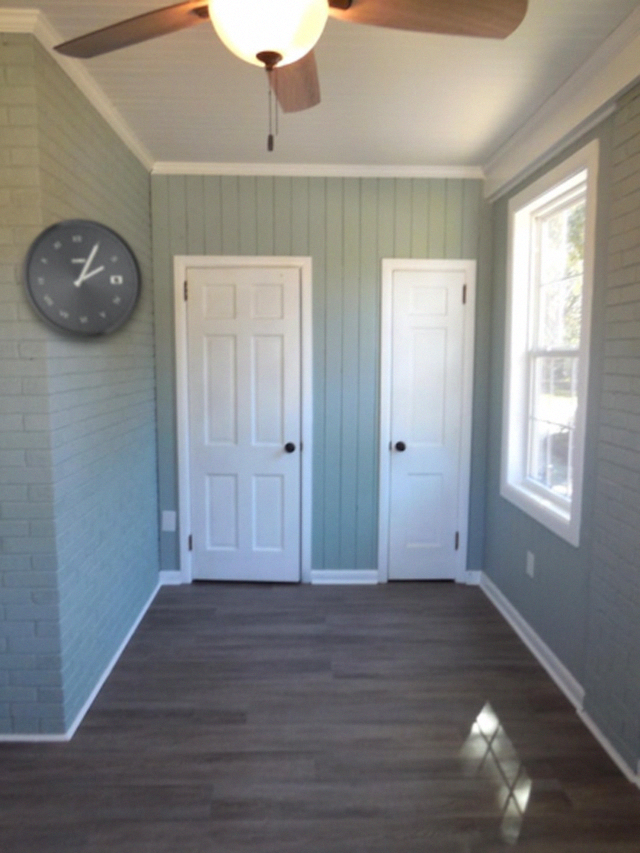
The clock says 2:05
